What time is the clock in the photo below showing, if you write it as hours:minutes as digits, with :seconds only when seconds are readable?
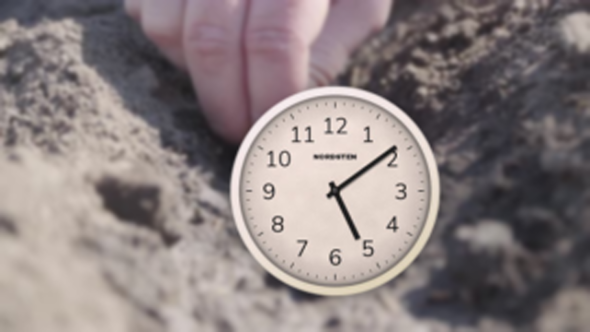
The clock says 5:09
